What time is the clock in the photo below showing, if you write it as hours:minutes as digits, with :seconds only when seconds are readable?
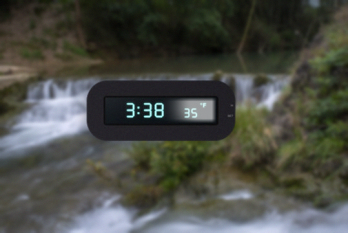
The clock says 3:38
